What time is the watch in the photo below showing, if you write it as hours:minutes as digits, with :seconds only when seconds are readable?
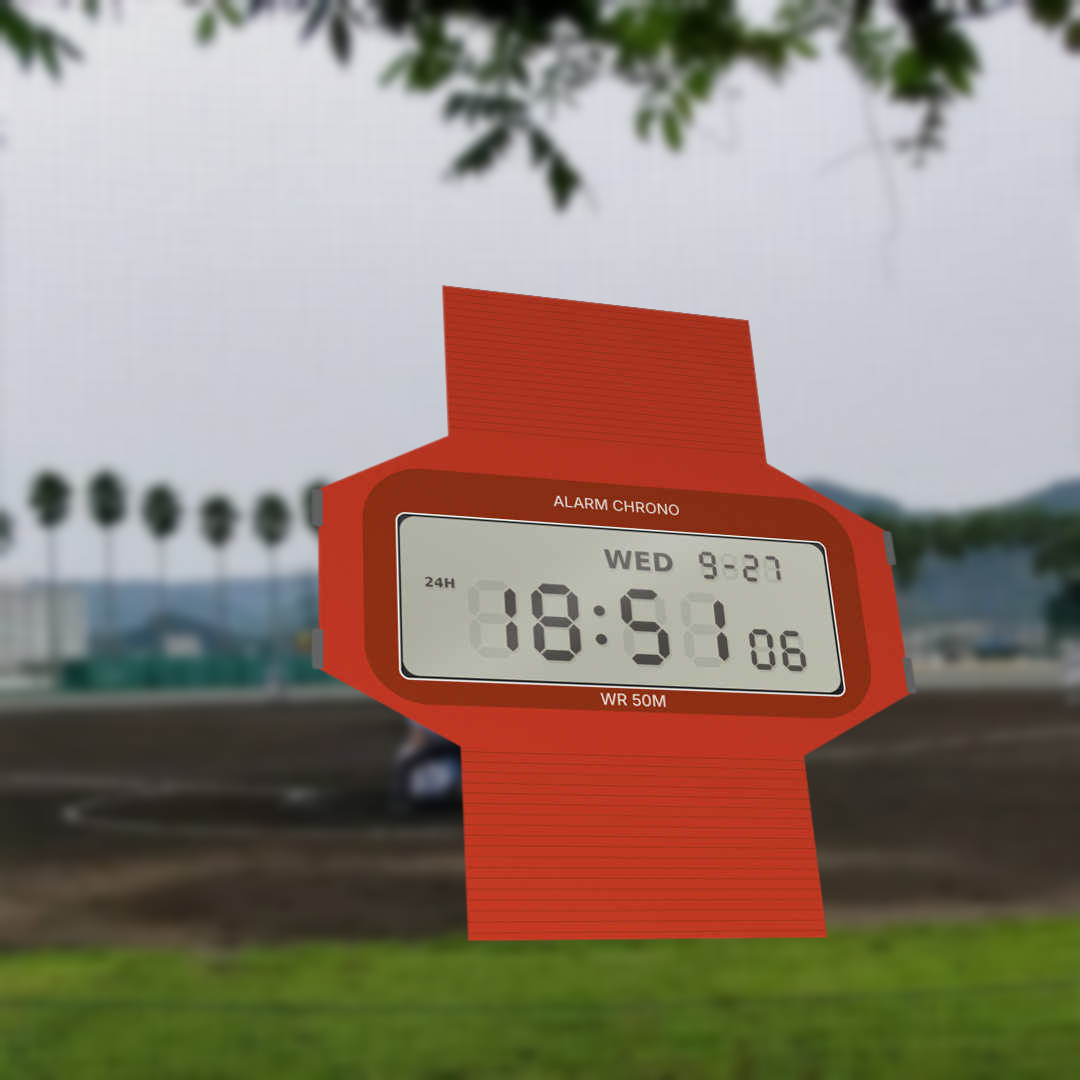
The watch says 18:51:06
